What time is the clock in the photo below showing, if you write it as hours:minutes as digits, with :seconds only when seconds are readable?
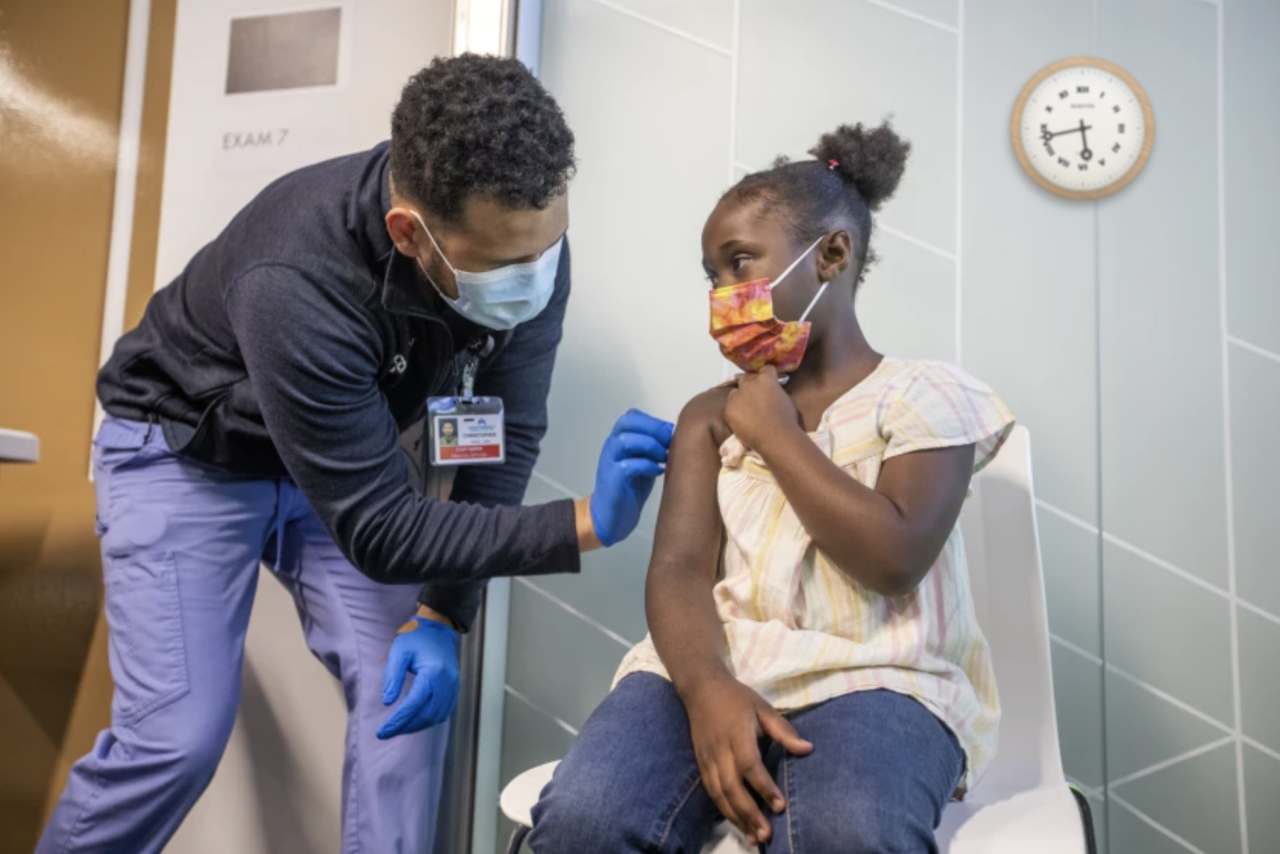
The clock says 5:43
